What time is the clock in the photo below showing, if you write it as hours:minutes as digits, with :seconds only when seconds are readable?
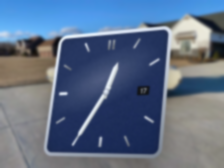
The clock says 12:35
